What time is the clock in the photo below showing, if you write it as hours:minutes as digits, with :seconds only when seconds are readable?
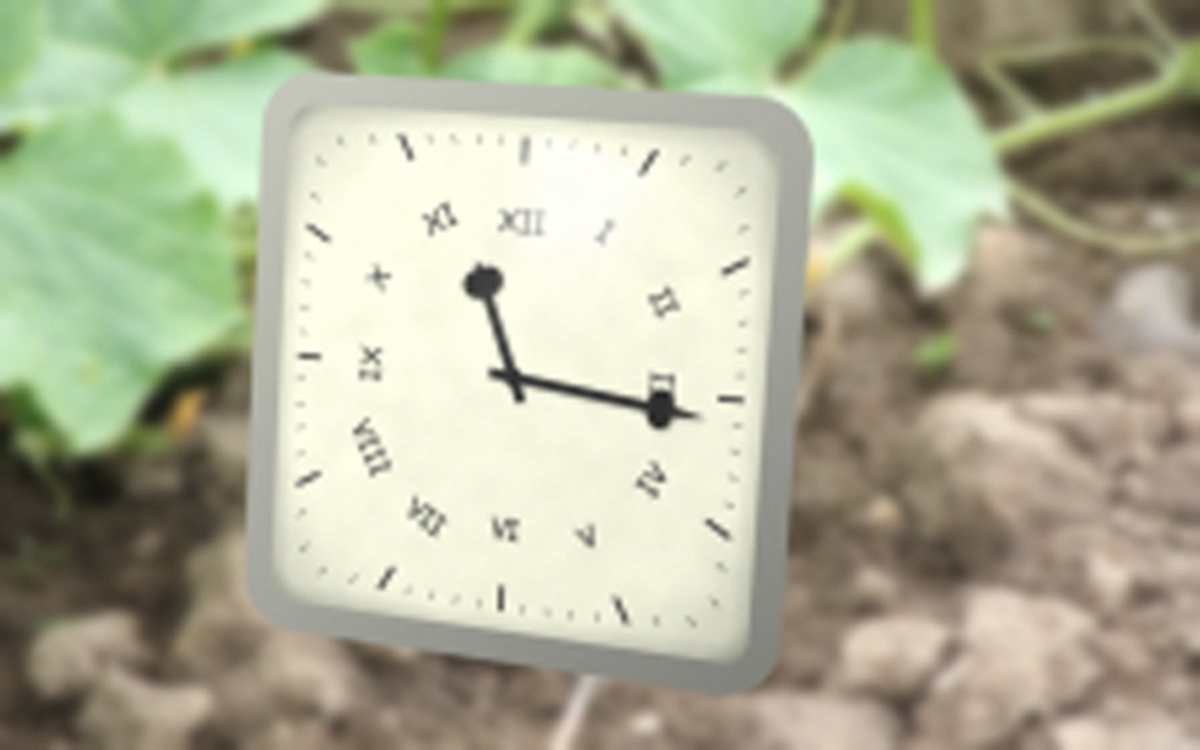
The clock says 11:16
